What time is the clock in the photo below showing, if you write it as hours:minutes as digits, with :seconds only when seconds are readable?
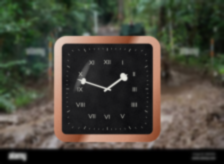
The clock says 1:48
